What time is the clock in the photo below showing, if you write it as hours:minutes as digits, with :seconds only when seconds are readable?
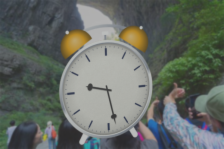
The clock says 9:28
